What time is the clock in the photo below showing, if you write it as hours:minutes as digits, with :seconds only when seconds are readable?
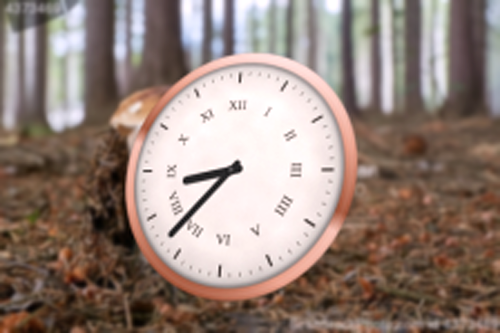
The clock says 8:37
